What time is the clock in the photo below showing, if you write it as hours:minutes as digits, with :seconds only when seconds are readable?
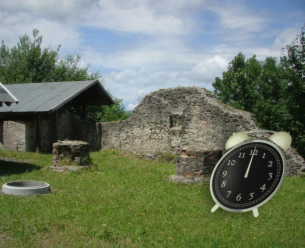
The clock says 12:00
